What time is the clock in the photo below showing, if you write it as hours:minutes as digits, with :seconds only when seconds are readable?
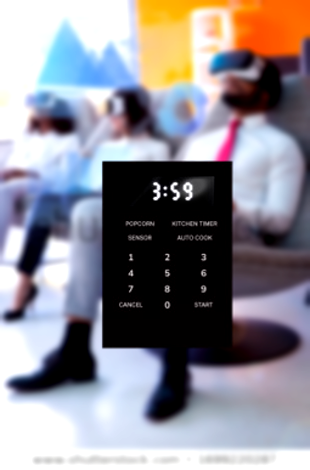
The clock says 3:59
